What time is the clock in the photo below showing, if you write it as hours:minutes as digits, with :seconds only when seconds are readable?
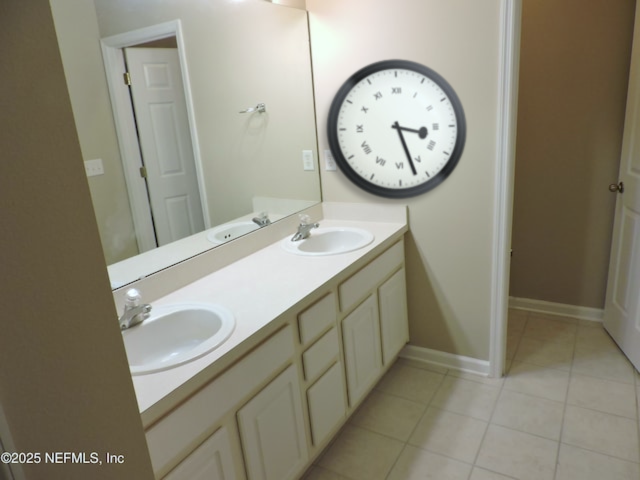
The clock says 3:27
